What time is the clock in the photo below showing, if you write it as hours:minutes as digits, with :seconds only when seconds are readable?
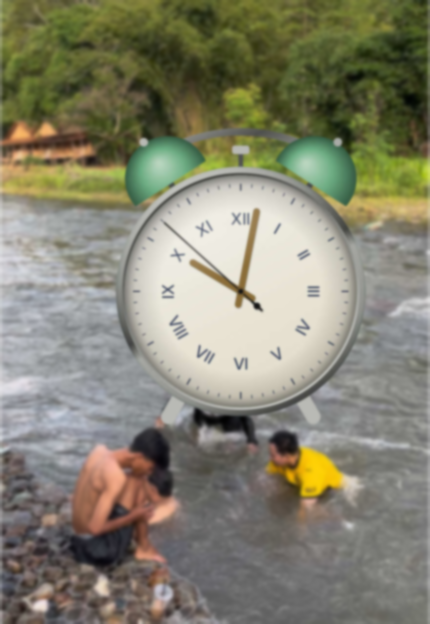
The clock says 10:01:52
